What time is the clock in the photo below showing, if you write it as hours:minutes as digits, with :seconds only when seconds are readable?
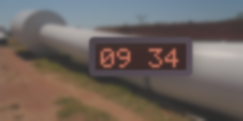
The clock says 9:34
